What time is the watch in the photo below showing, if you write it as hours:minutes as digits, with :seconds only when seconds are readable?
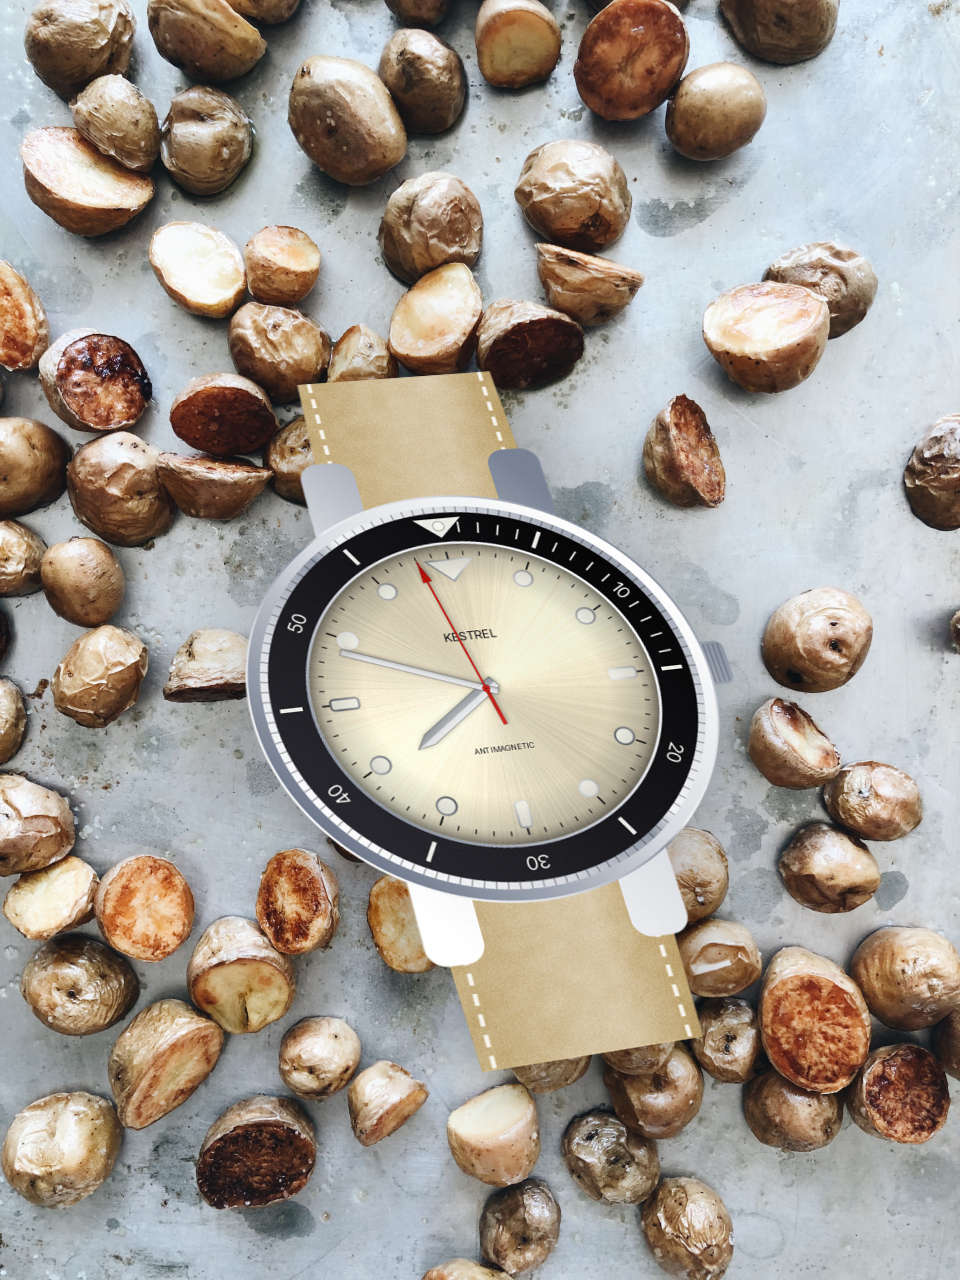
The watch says 7:48:58
